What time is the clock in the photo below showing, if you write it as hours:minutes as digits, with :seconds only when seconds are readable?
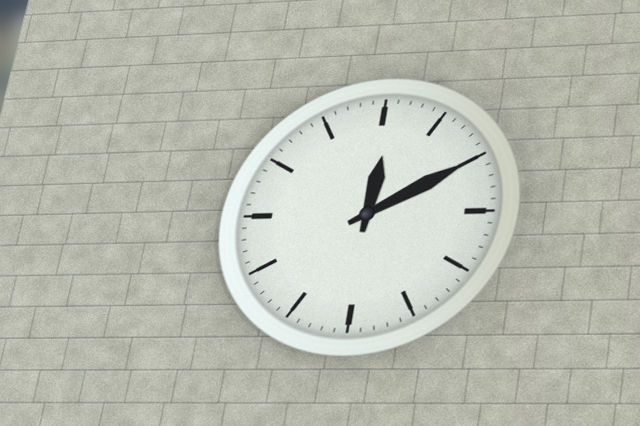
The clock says 12:10
